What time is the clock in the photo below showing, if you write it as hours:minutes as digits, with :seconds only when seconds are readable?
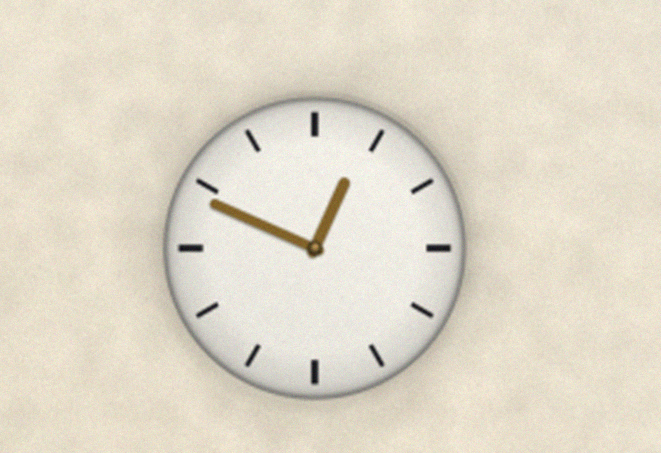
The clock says 12:49
